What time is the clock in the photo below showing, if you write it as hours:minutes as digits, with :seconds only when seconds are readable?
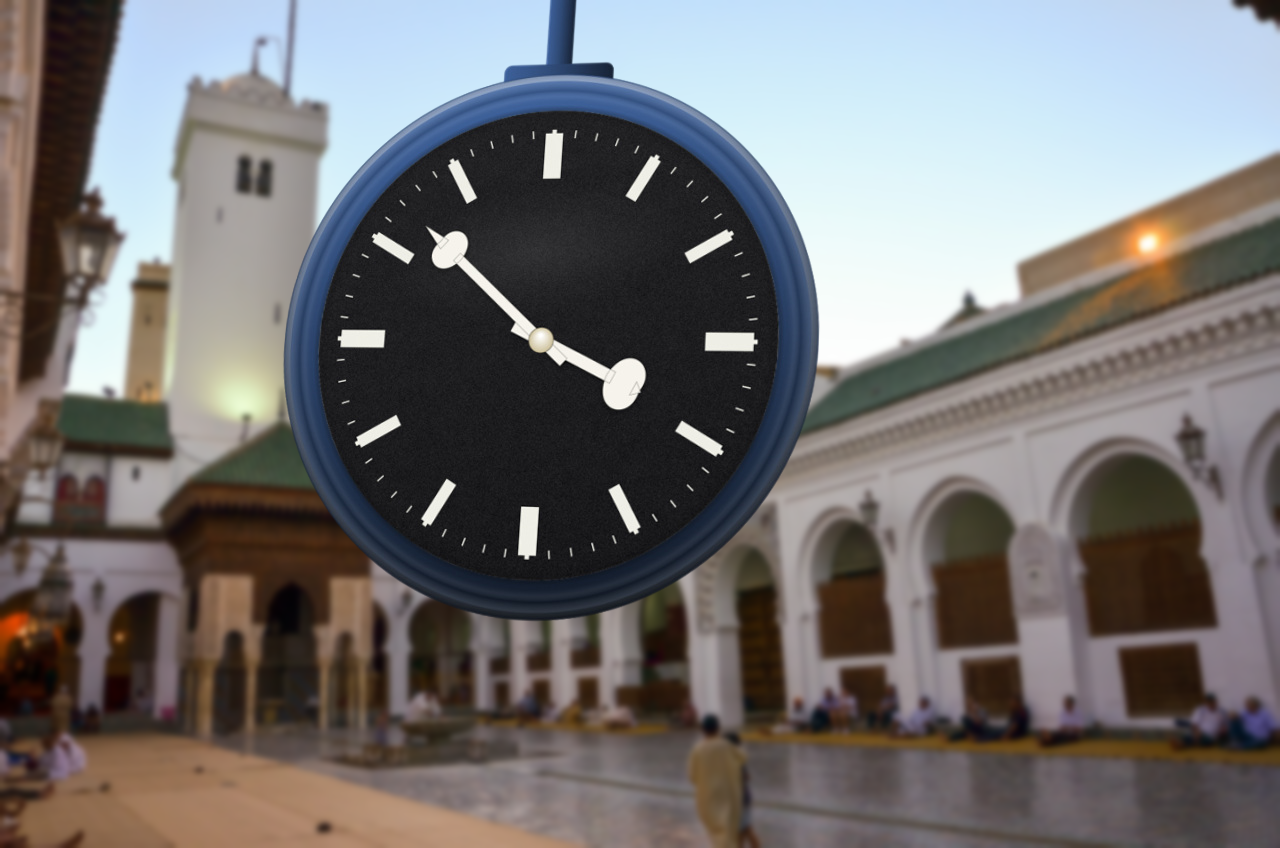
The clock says 3:52
